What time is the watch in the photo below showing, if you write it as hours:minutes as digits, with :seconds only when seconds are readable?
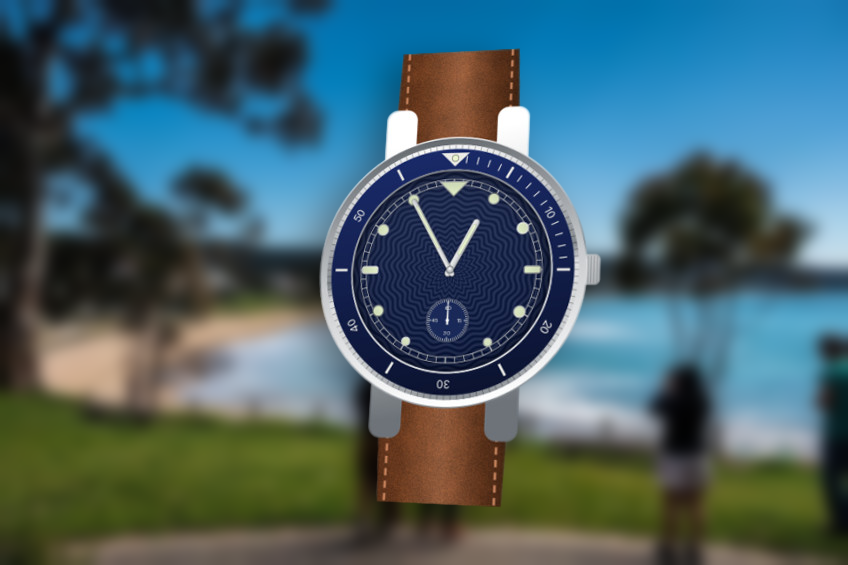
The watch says 12:55
